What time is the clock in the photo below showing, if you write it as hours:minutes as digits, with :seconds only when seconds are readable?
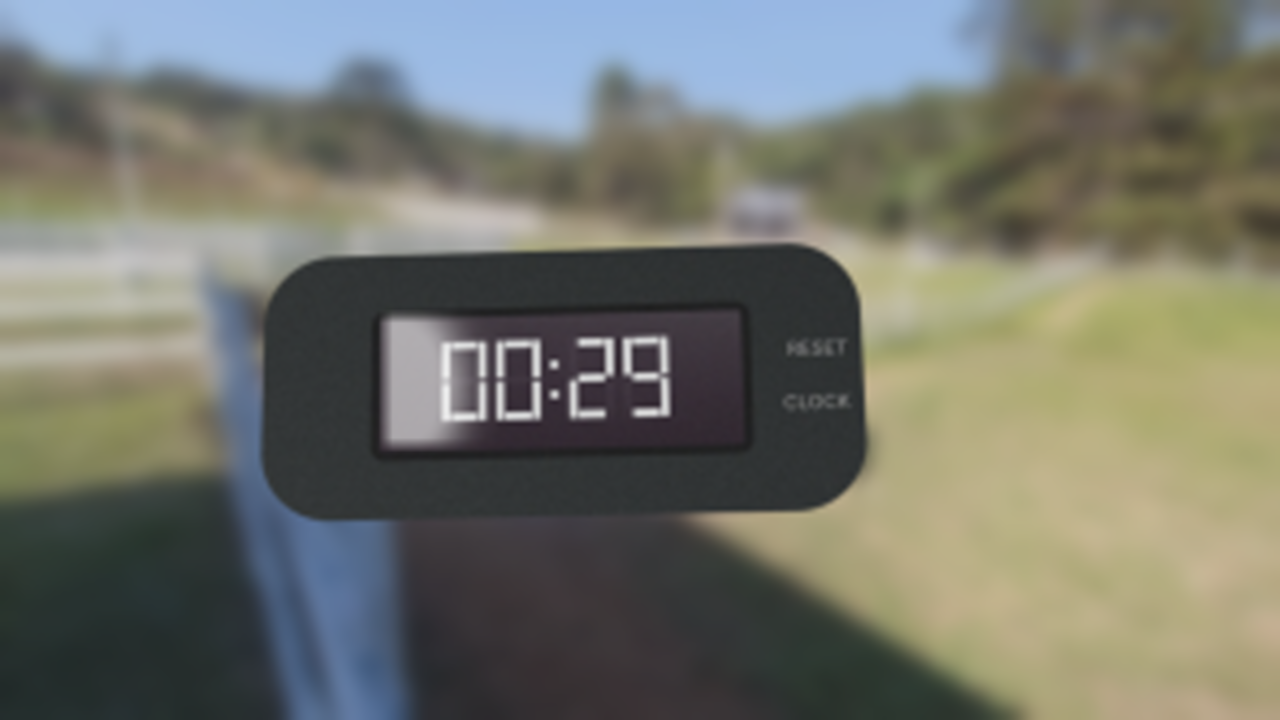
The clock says 0:29
